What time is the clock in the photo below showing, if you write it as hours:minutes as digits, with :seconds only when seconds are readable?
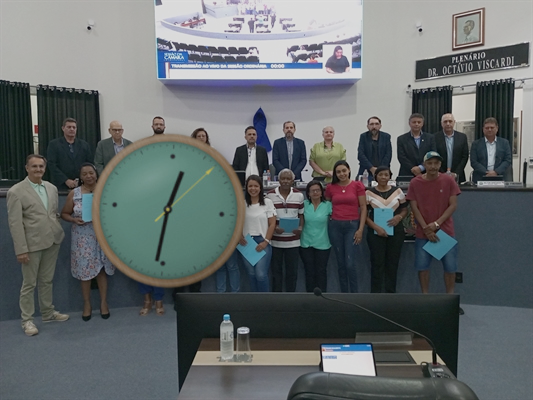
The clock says 12:31:07
